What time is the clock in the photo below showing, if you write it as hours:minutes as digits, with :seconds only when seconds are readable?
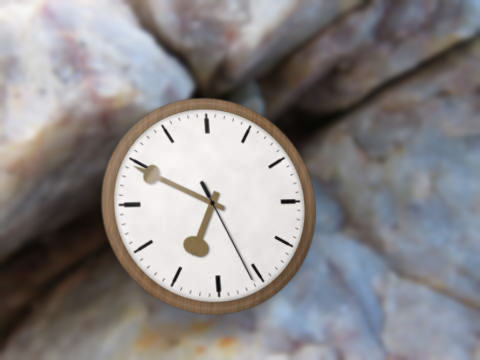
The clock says 6:49:26
